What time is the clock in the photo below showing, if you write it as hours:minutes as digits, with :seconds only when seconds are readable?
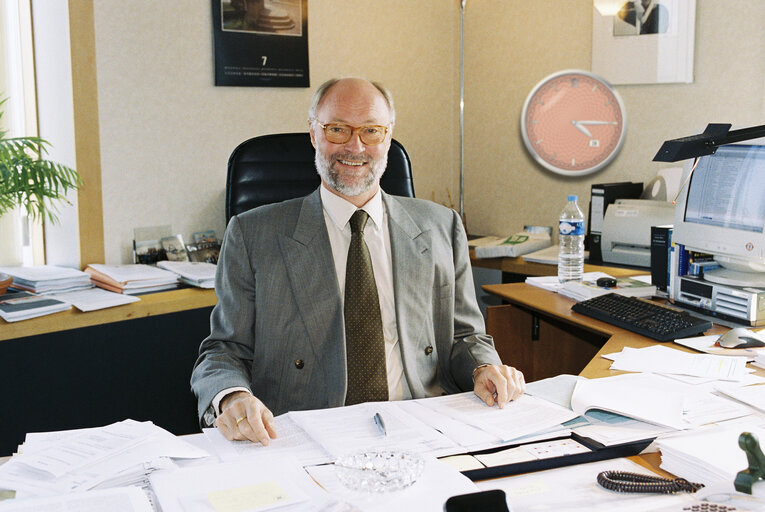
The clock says 4:15
